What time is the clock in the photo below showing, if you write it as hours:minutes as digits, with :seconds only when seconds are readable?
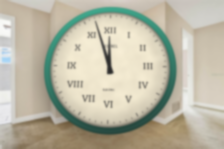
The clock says 11:57
